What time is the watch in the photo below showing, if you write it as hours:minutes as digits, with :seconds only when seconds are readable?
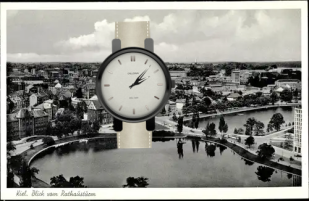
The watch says 2:07
